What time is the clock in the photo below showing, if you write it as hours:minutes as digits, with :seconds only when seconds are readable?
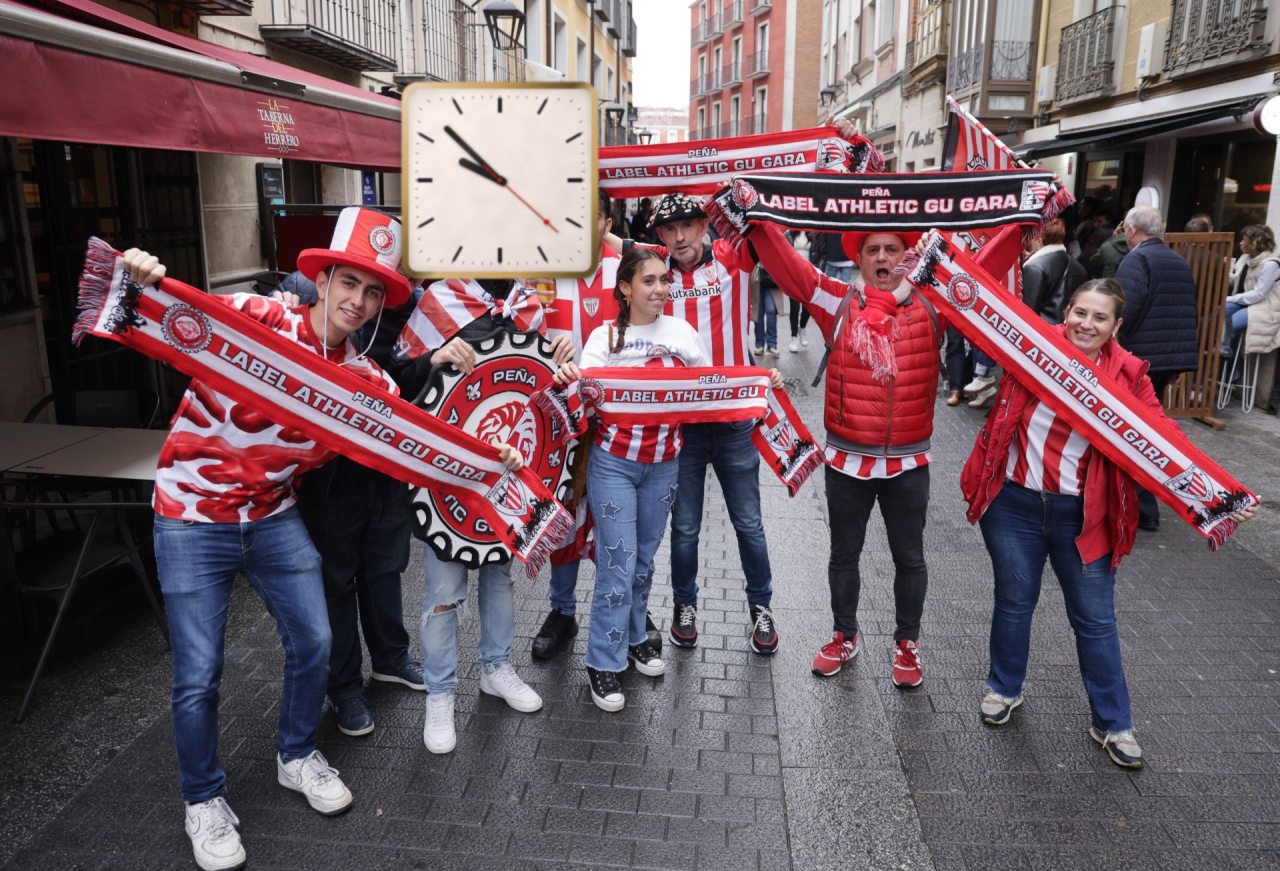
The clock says 9:52:22
